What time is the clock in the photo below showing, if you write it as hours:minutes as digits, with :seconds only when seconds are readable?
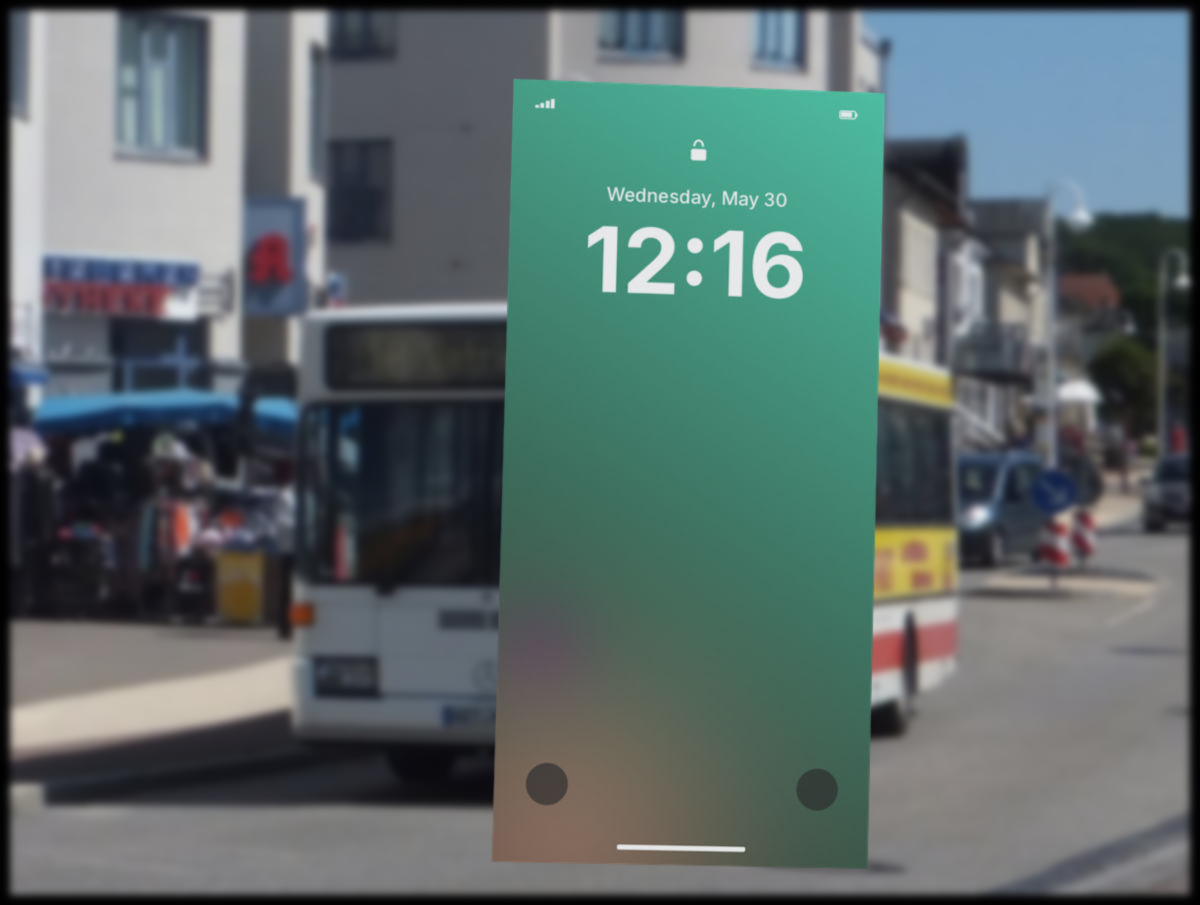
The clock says 12:16
